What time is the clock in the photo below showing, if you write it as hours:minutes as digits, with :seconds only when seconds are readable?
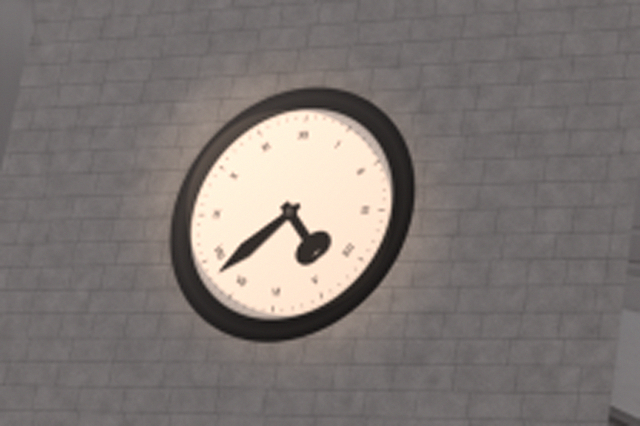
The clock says 4:38
